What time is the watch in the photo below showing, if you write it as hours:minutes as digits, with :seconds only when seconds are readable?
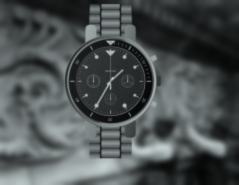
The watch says 1:35
